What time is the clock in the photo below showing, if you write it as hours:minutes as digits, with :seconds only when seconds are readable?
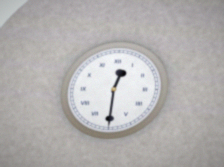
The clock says 12:30
